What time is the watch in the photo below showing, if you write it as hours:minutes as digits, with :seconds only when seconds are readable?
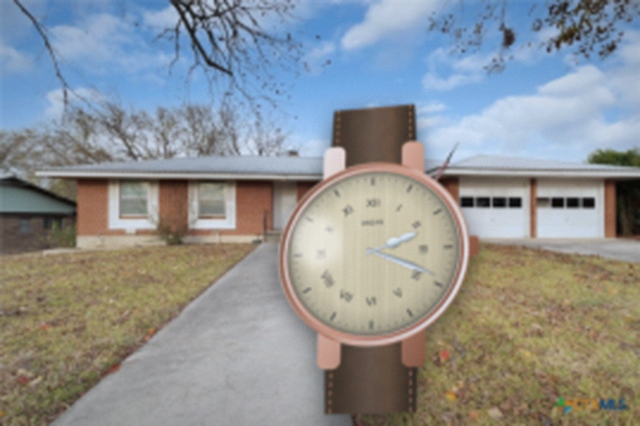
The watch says 2:19
